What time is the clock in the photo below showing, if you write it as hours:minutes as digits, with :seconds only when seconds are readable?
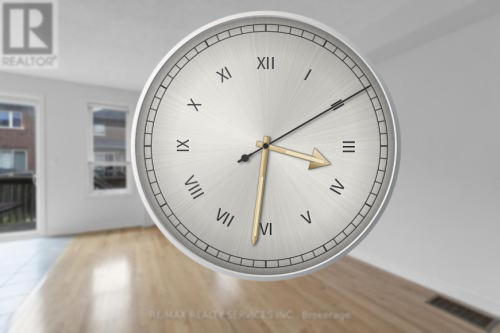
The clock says 3:31:10
